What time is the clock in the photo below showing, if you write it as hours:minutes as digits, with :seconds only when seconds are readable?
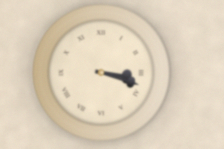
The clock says 3:18
